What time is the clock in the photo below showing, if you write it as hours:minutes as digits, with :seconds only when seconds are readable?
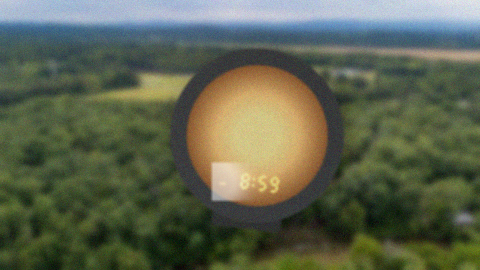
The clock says 8:59
